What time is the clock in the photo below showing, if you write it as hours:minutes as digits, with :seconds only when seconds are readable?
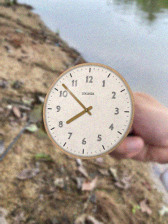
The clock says 7:52
